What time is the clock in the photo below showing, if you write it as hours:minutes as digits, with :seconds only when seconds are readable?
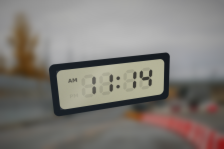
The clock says 11:14
